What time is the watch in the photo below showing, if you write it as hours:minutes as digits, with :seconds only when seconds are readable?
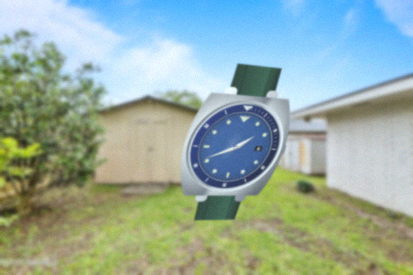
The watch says 1:41
